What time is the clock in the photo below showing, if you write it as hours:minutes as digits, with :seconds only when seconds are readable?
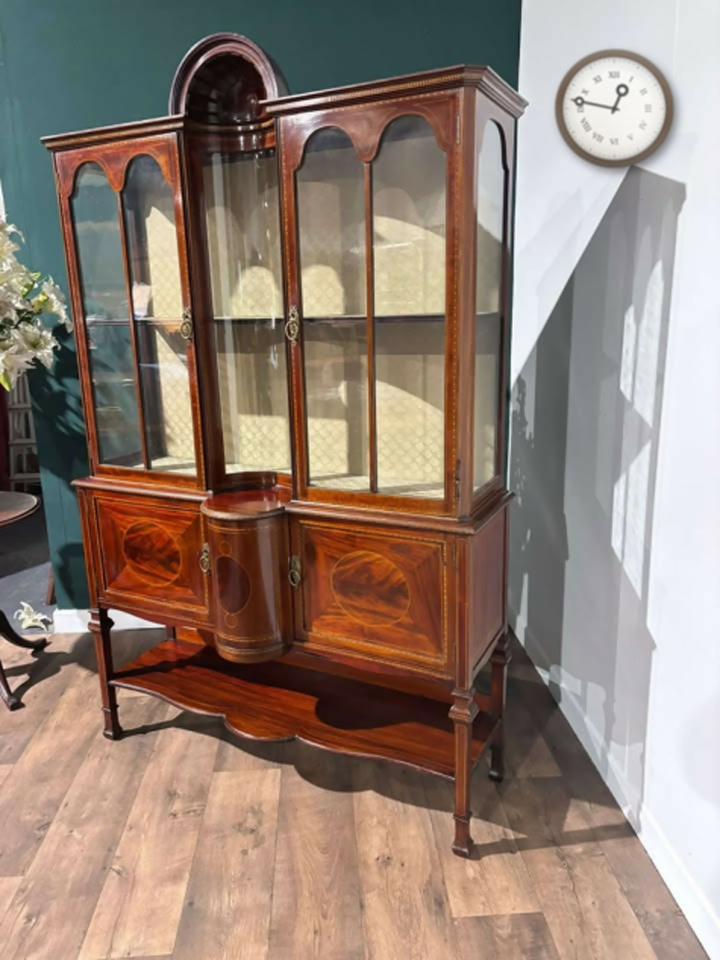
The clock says 12:47
